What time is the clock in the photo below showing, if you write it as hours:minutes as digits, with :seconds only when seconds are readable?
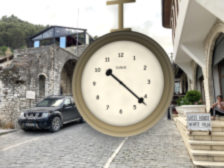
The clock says 10:22
